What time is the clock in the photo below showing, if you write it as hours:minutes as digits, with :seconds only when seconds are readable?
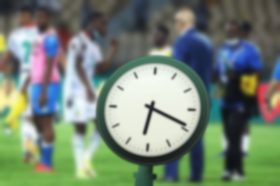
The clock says 6:19
